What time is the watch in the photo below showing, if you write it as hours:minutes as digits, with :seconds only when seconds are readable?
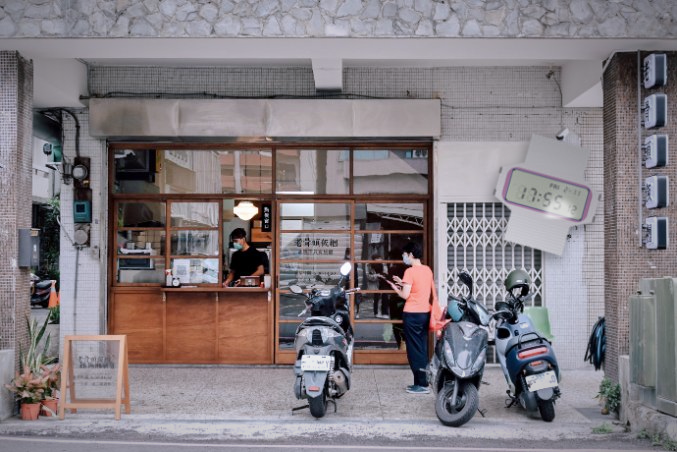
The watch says 17:55
